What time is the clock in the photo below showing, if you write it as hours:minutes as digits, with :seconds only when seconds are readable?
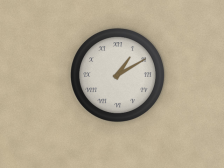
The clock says 1:10
